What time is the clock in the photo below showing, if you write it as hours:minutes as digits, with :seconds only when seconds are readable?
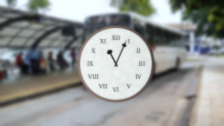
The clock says 11:04
